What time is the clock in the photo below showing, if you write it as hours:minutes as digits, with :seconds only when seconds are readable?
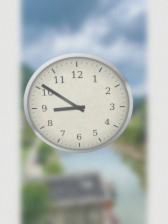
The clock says 8:51
